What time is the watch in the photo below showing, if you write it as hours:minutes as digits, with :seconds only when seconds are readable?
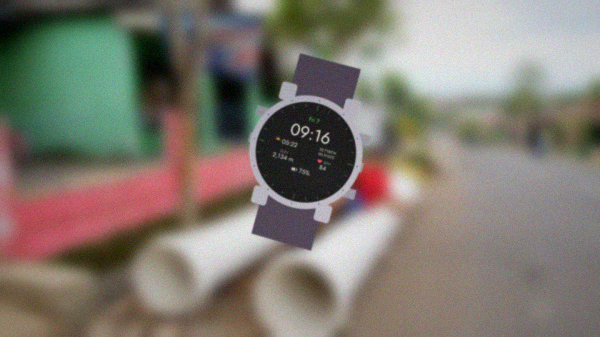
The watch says 9:16
